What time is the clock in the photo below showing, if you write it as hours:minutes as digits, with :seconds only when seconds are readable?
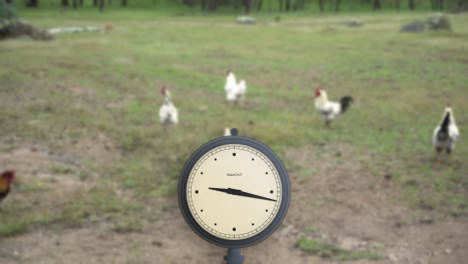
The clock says 9:17
